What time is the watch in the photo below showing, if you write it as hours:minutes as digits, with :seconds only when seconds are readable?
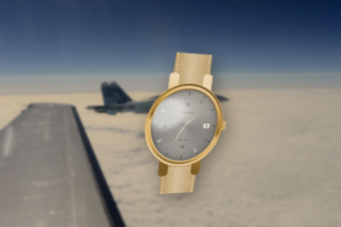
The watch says 1:35
